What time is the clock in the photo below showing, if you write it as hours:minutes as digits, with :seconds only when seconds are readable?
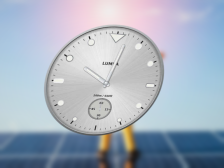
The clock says 10:02
